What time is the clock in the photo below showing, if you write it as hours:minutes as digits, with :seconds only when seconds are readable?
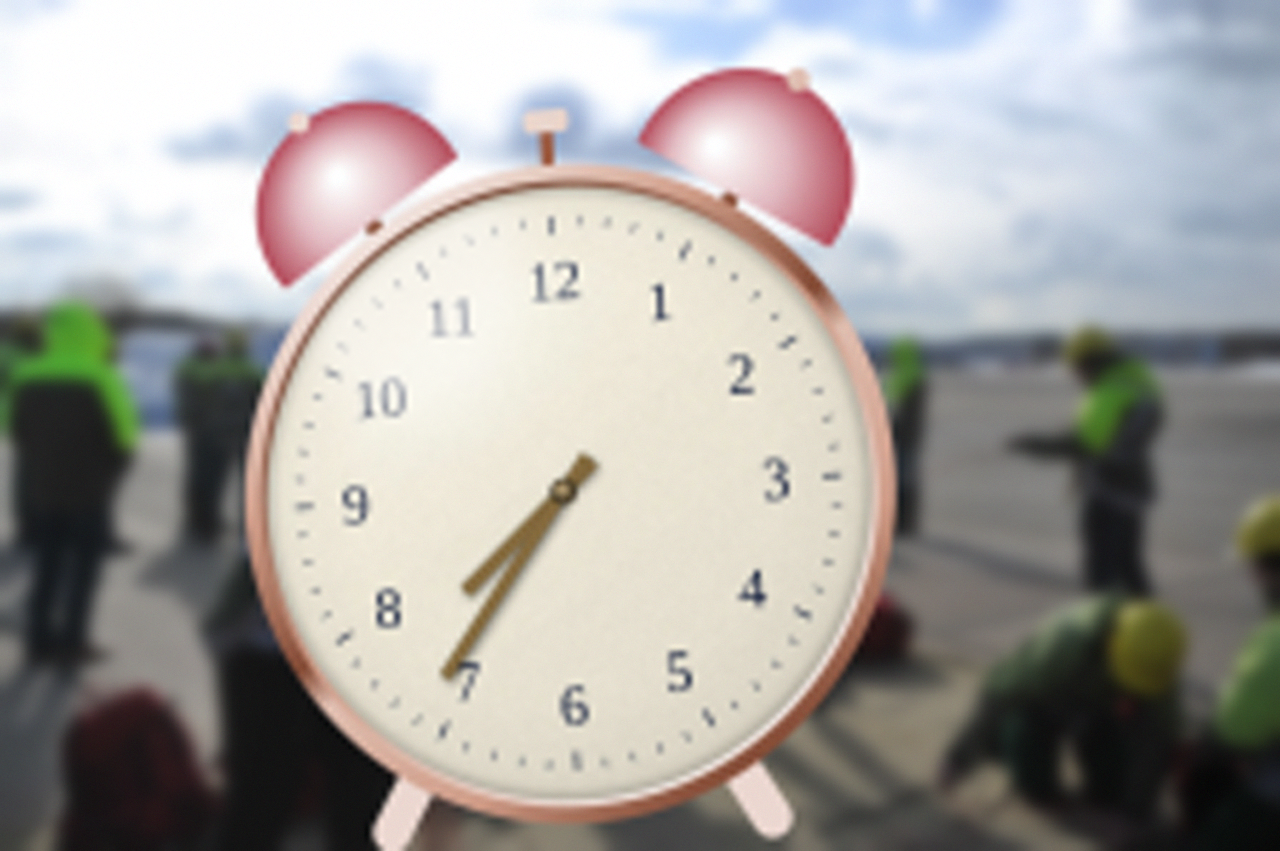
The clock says 7:36
